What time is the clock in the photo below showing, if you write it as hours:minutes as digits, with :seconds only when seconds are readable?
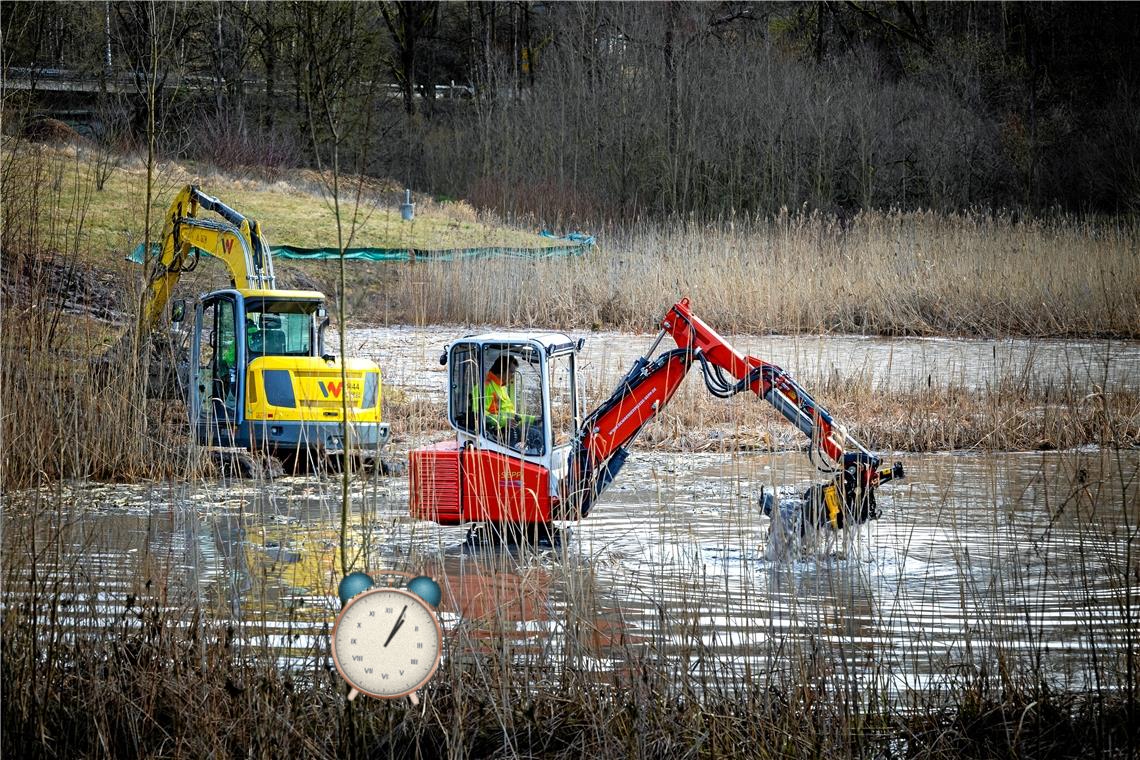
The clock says 1:04
